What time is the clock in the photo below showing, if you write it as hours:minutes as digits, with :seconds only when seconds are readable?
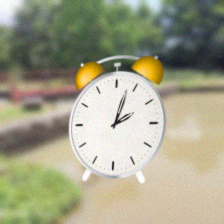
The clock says 2:03
